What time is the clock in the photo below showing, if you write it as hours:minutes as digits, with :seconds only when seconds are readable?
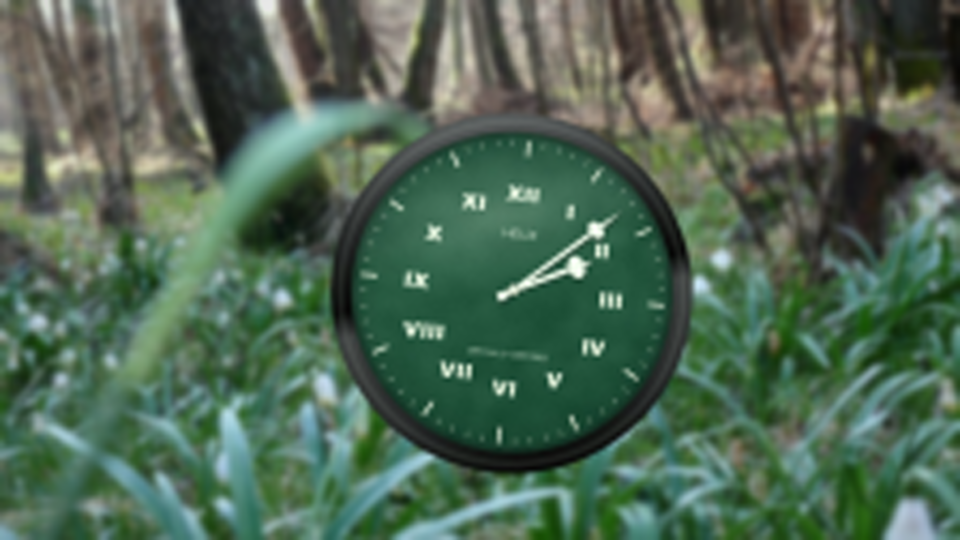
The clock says 2:08
